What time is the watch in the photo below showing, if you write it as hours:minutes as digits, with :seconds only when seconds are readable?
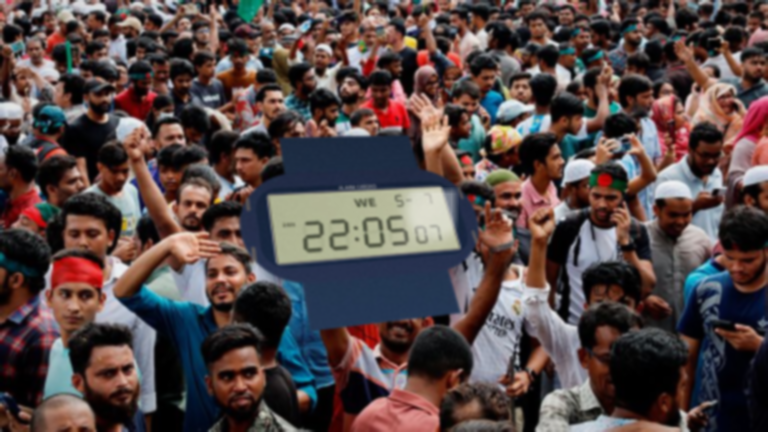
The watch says 22:05:07
